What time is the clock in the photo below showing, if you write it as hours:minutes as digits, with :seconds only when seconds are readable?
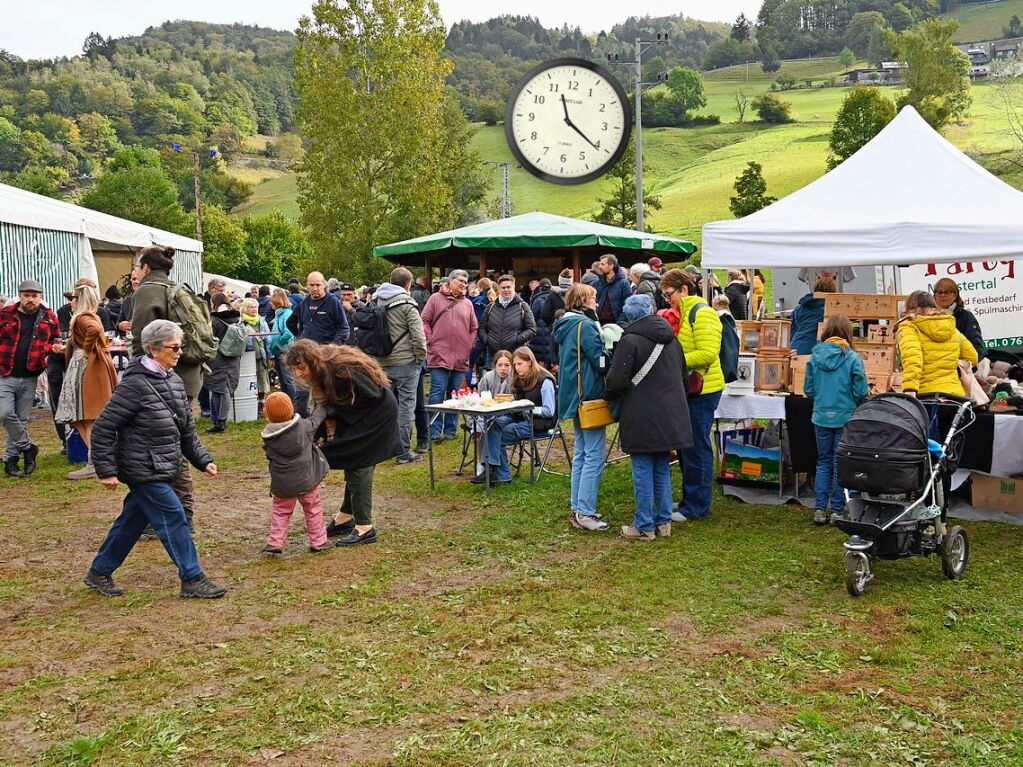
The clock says 11:21
